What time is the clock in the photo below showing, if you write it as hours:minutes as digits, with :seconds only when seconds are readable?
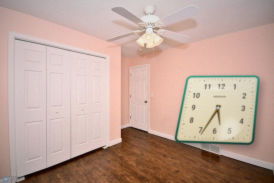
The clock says 5:34
